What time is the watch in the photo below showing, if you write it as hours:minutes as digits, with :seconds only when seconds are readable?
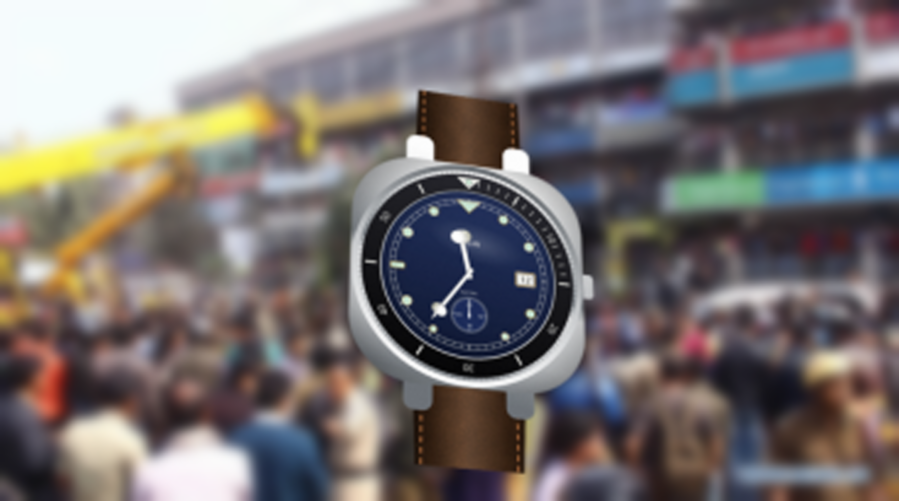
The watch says 11:36
